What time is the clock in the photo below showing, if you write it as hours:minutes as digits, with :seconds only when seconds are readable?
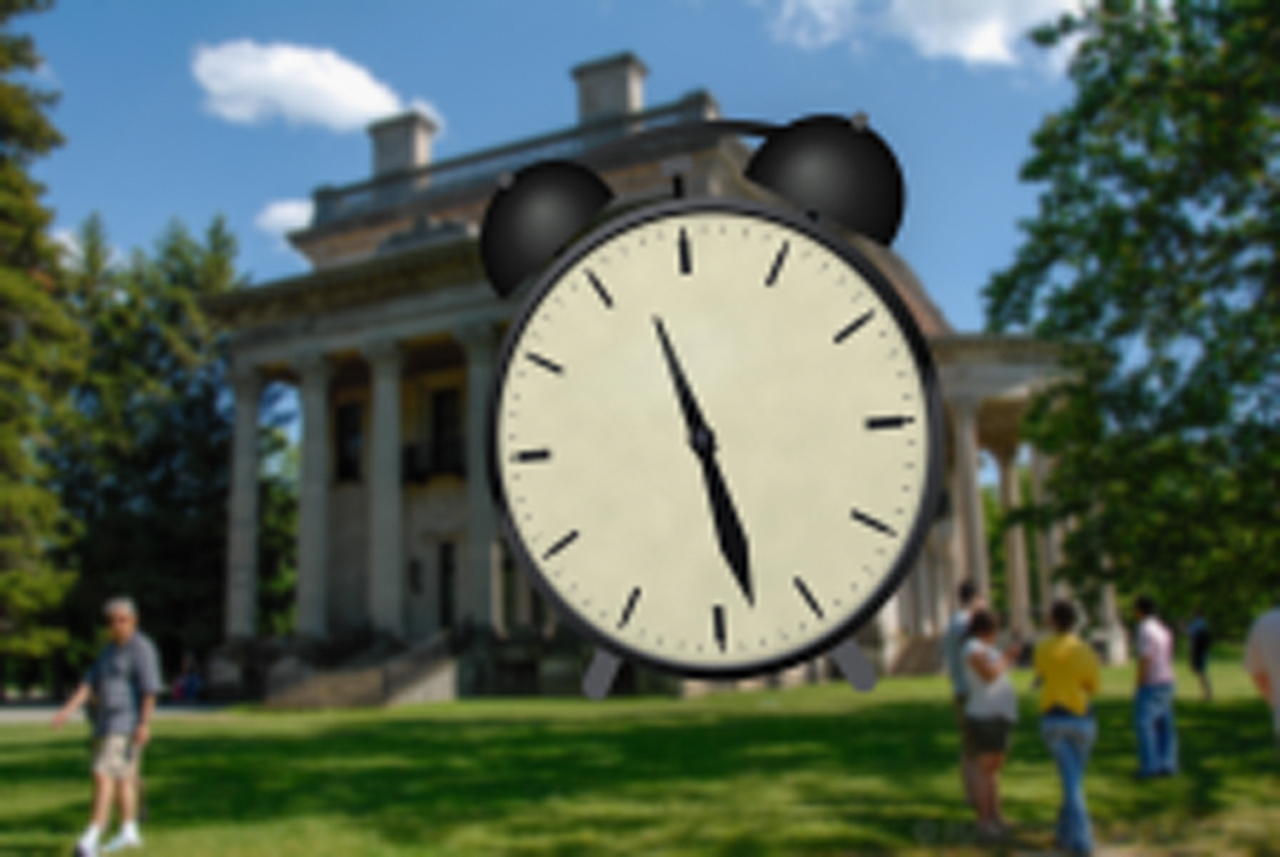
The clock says 11:28
